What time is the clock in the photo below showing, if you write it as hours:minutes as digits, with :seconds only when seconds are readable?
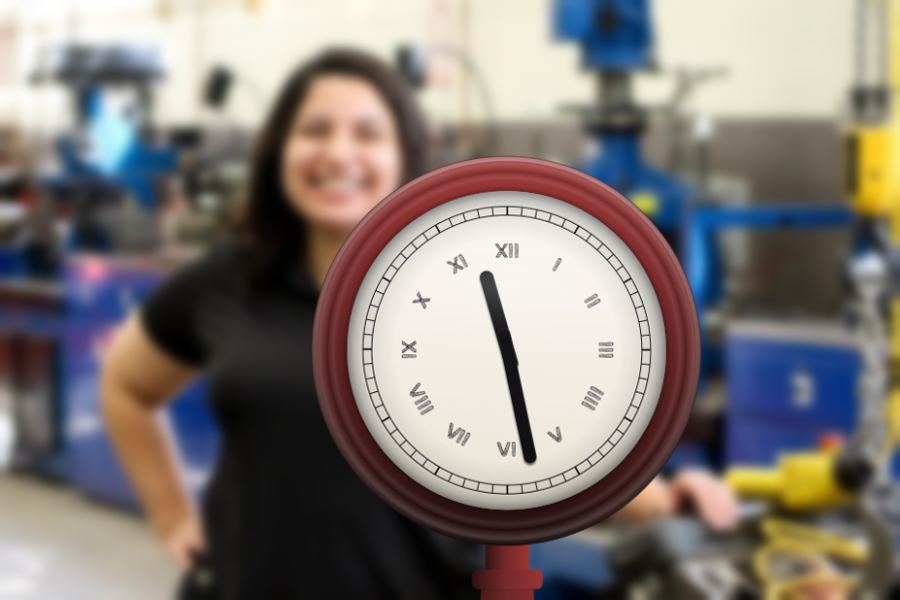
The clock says 11:28
